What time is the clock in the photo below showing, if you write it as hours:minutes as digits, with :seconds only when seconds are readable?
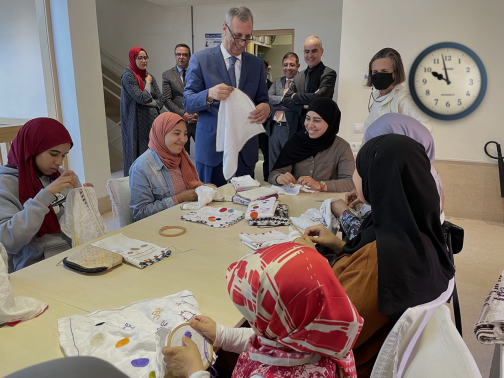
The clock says 9:58
